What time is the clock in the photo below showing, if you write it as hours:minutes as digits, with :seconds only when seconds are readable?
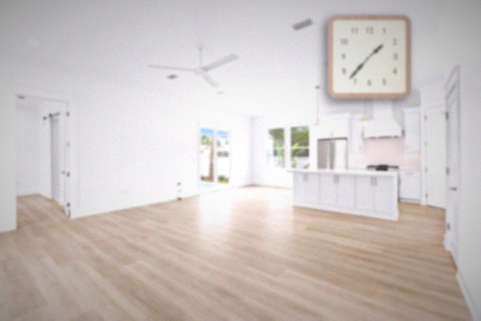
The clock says 1:37
